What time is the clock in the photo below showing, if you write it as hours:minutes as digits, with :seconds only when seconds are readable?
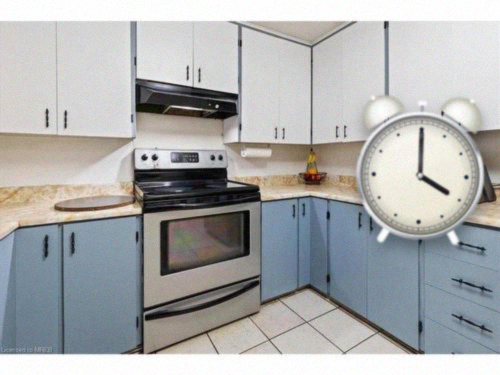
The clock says 4:00
